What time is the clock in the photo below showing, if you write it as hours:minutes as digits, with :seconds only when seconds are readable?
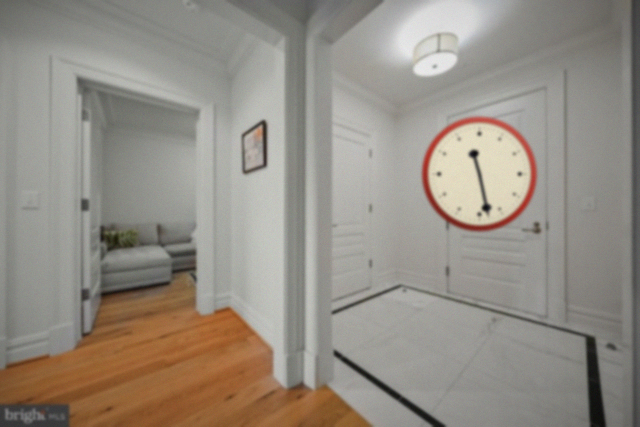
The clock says 11:28
